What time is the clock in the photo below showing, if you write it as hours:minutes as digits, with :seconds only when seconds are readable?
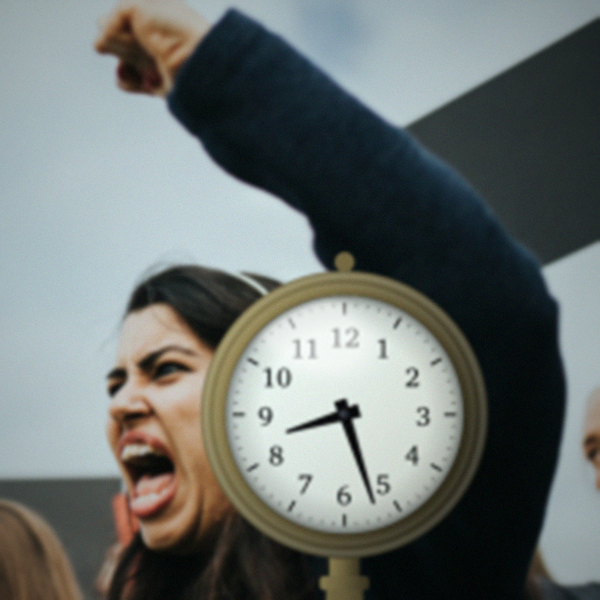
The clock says 8:27
